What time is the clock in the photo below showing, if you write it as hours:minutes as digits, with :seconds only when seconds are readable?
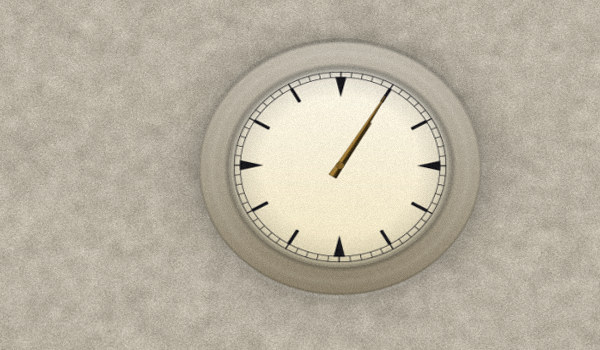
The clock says 1:05
